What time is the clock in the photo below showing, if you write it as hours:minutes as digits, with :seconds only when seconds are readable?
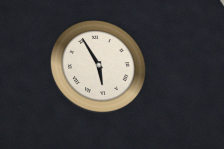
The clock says 5:56
